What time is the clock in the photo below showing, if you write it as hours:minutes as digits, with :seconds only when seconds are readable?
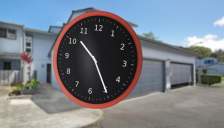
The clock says 10:25
